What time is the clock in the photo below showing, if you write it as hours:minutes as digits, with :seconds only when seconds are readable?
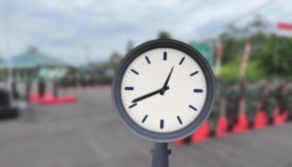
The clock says 12:41
